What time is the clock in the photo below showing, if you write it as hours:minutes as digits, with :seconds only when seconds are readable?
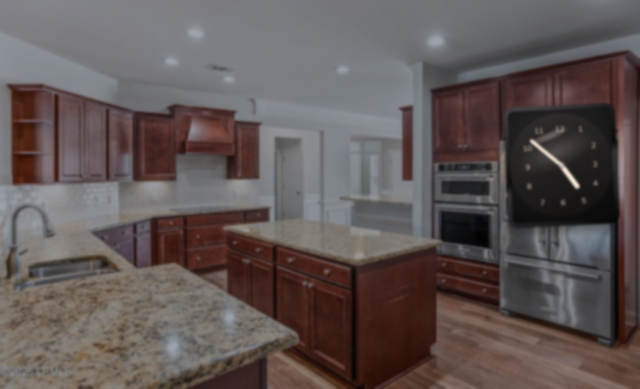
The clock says 4:52
